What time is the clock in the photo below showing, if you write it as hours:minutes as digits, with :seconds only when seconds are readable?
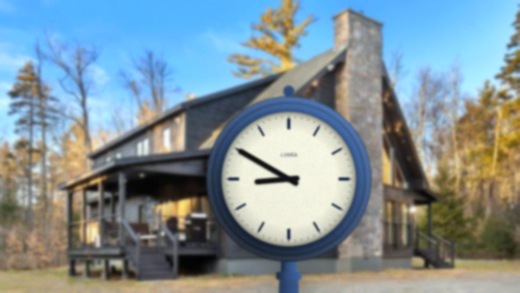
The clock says 8:50
